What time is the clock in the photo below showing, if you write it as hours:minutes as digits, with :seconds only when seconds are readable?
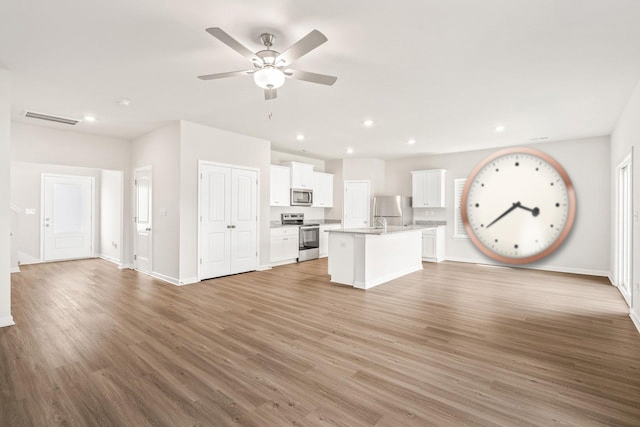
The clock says 3:39
